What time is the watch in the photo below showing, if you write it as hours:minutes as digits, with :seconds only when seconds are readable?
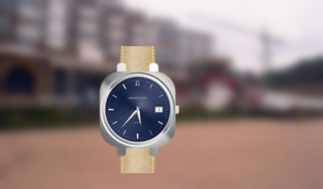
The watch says 5:37
